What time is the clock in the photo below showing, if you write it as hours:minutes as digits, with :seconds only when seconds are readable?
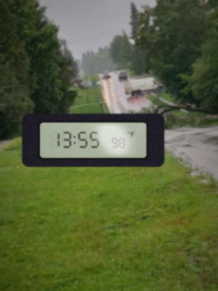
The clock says 13:55
